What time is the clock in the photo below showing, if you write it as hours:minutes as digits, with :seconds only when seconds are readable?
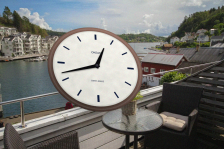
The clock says 12:42
